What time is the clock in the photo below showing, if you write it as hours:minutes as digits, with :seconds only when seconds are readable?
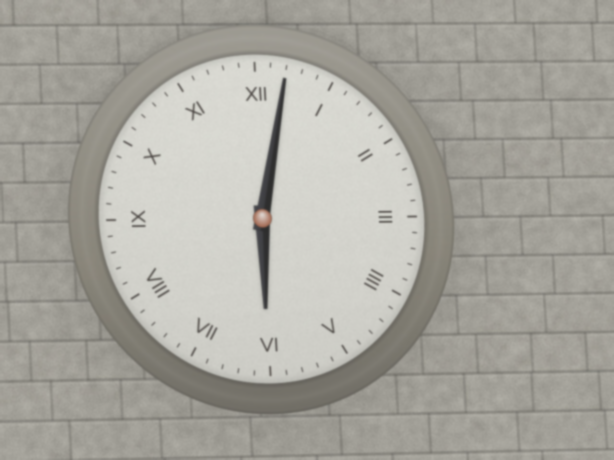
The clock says 6:02
